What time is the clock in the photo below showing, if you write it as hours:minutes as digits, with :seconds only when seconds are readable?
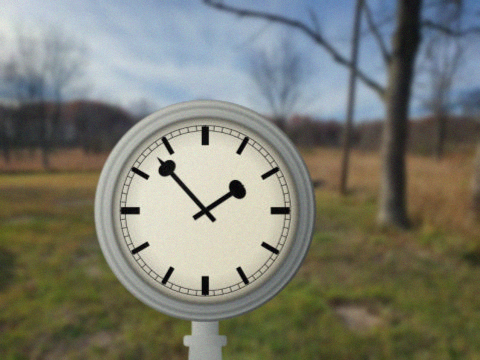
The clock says 1:53
